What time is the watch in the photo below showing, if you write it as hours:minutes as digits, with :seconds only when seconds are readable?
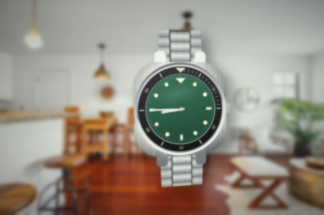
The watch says 8:45
